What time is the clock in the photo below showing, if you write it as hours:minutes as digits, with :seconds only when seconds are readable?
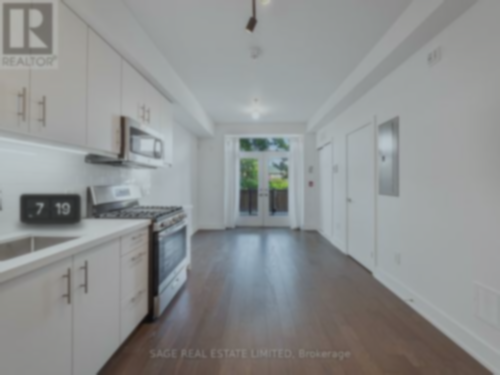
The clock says 7:19
